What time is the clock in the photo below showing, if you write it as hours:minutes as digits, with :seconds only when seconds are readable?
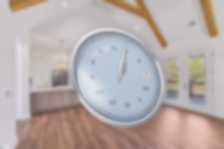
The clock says 1:04
